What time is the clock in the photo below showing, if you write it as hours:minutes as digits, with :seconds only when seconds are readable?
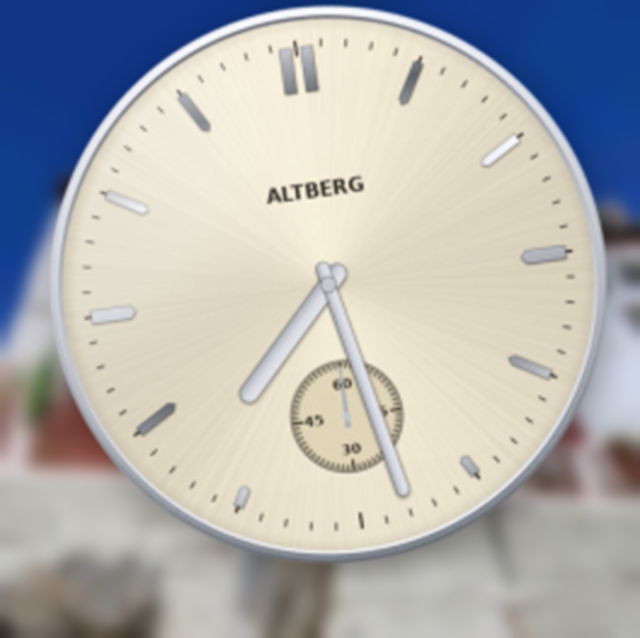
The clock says 7:28
